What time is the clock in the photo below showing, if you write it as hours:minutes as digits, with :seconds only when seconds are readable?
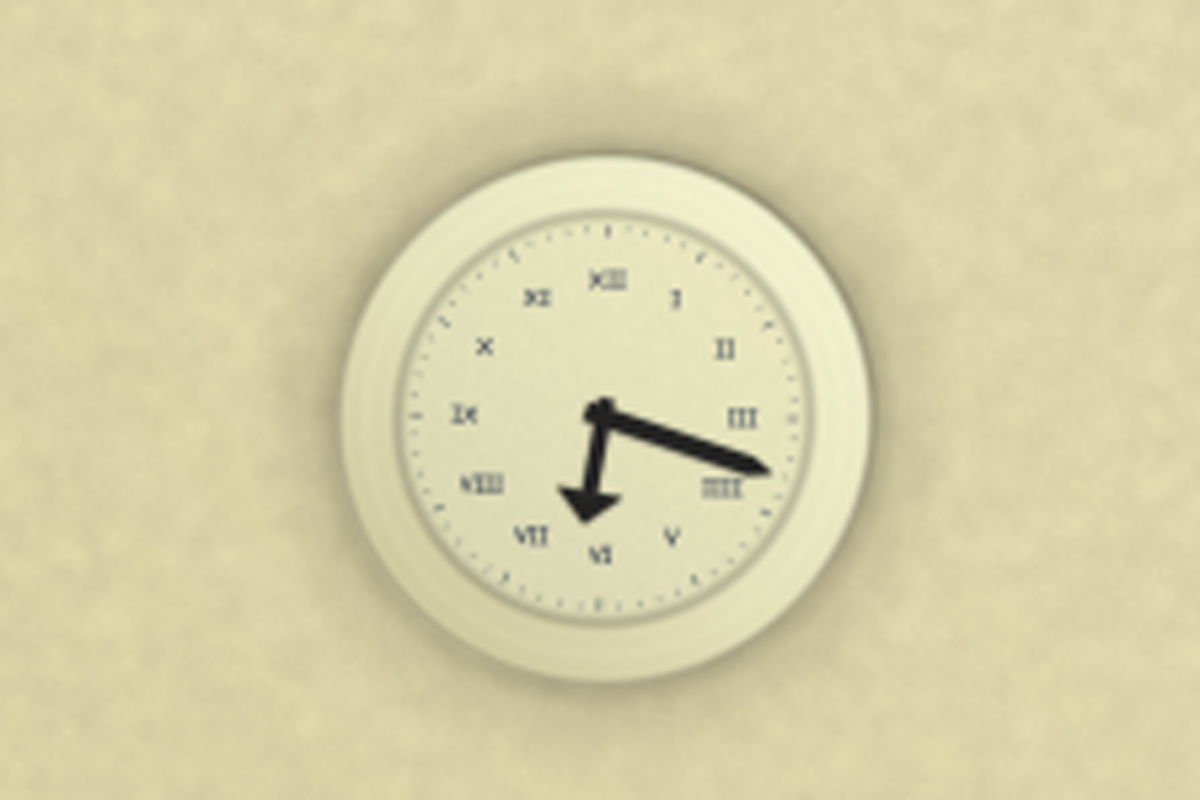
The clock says 6:18
